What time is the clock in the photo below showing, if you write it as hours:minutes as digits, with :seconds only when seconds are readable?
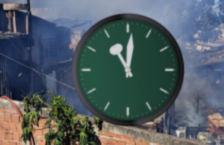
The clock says 11:01
